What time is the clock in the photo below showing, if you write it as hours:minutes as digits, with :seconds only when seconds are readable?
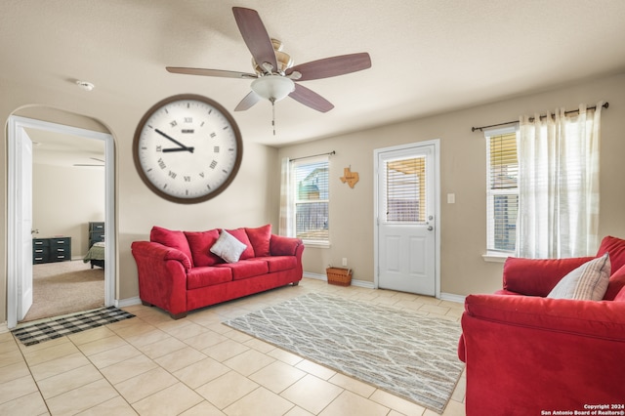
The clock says 8:50
